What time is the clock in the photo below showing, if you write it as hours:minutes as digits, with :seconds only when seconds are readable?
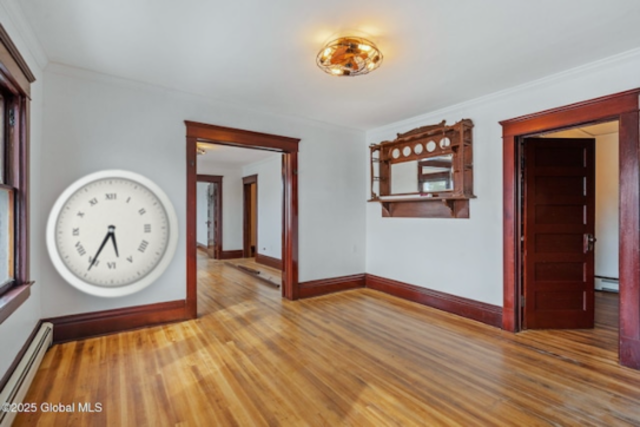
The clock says 5:35
